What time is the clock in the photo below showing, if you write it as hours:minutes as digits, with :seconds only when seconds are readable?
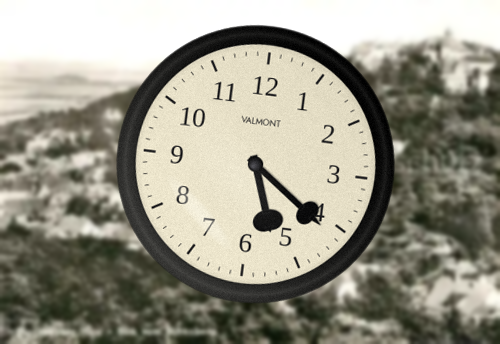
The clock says 5:21
